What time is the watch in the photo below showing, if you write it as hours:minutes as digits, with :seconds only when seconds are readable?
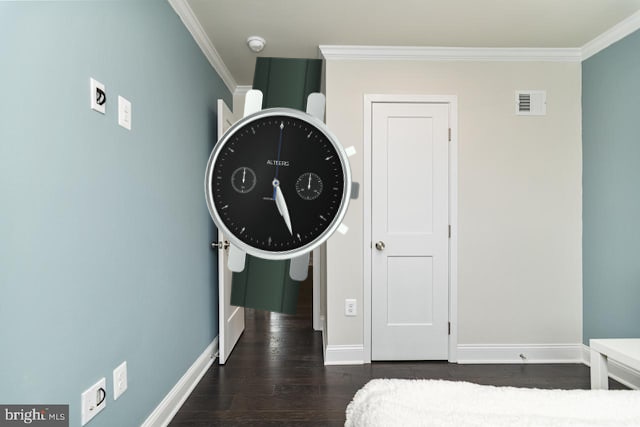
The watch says 5:26
